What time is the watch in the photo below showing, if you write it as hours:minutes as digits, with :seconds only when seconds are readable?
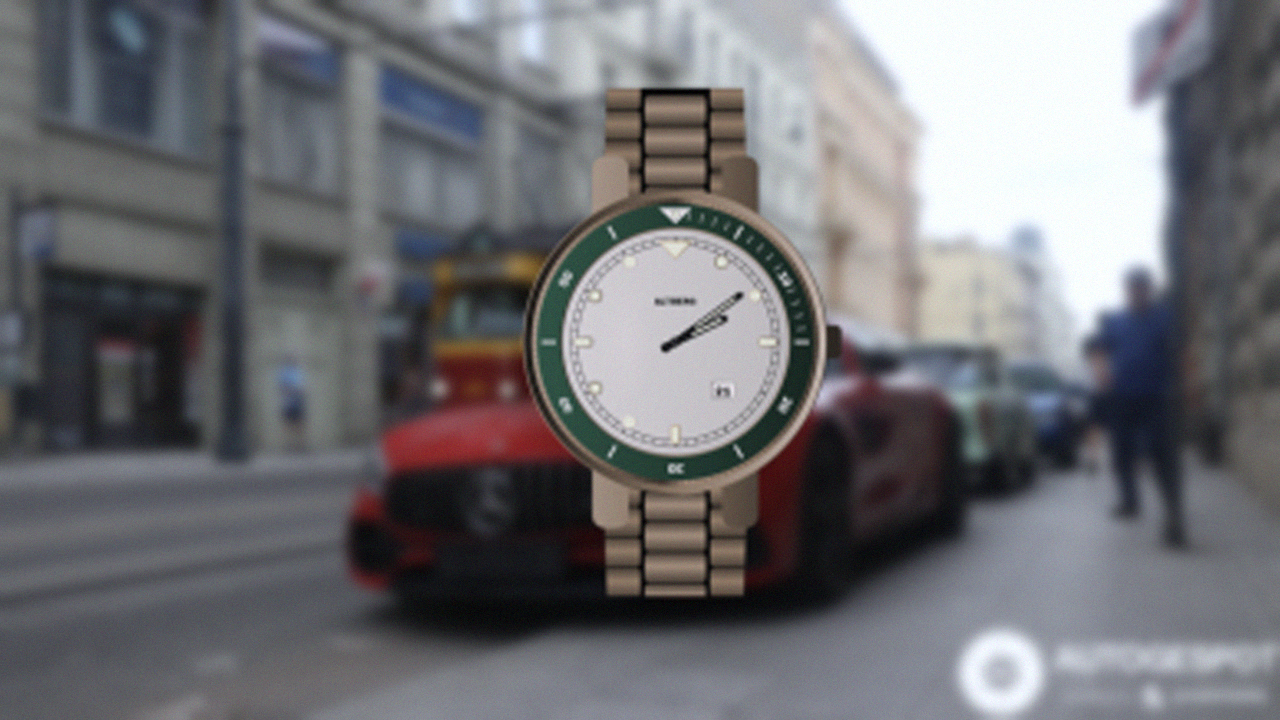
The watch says 2:09
